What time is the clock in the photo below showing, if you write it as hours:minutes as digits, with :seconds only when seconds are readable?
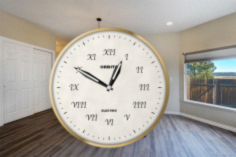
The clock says 12:50
